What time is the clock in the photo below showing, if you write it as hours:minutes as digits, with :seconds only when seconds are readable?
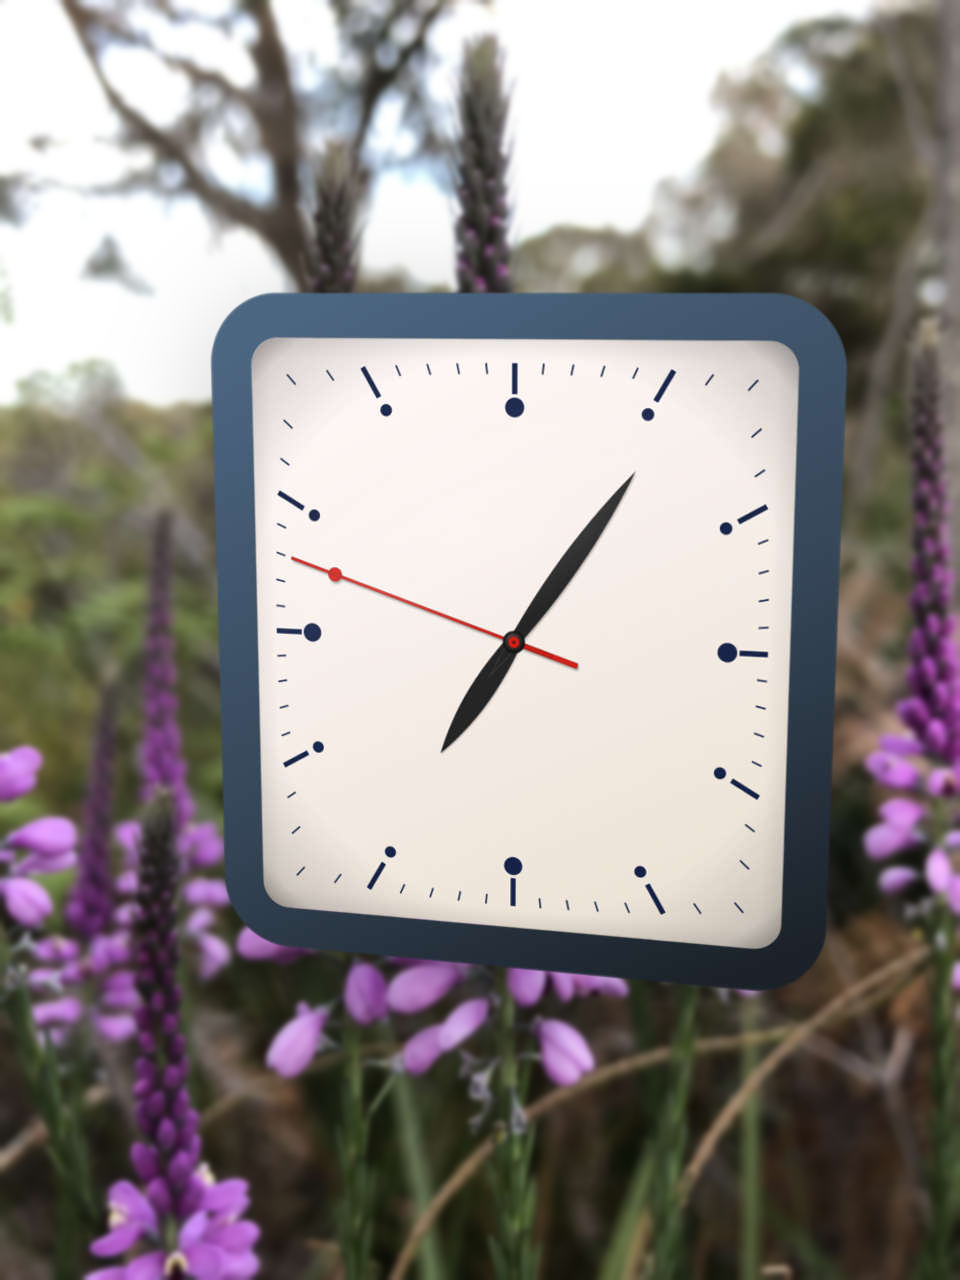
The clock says 7:05:48
